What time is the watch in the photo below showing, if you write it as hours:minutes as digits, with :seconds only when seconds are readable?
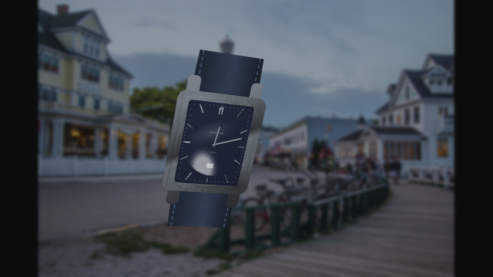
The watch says 12:12
